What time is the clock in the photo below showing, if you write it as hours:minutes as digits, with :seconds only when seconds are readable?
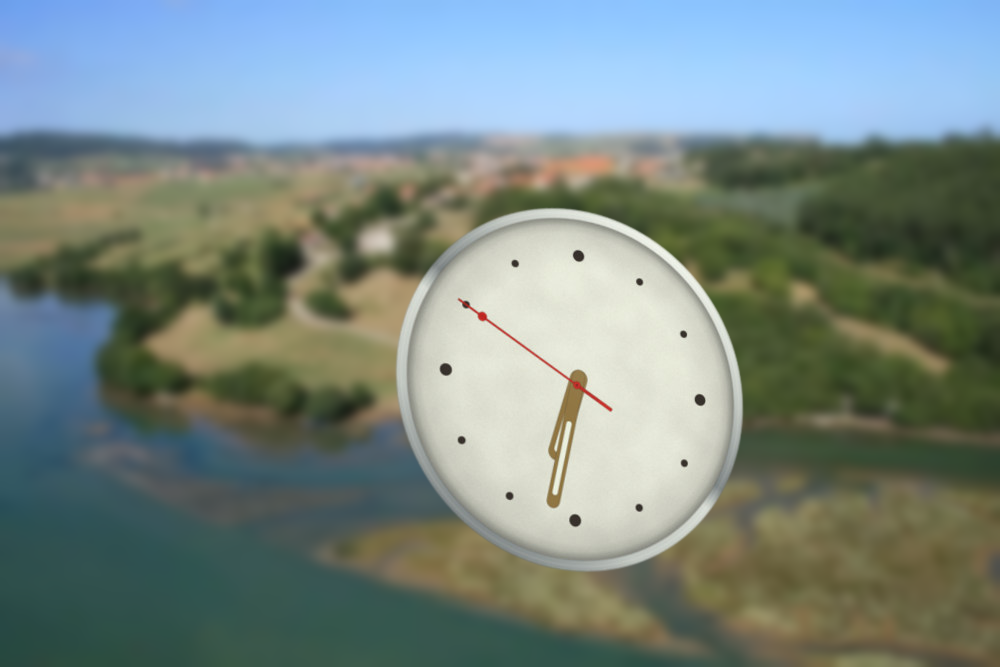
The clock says 6:31:50
